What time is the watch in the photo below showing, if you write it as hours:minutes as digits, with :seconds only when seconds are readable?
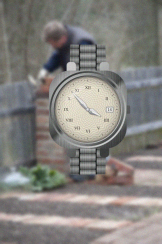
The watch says 3:53
